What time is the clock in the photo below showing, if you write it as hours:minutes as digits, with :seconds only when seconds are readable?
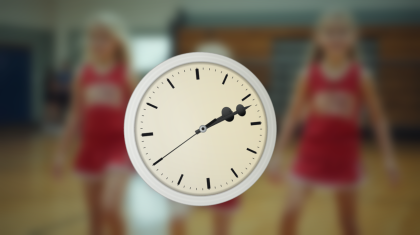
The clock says 2:11:40
